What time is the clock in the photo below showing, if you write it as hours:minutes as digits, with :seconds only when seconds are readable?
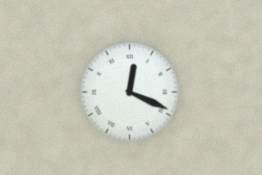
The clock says 12:19
